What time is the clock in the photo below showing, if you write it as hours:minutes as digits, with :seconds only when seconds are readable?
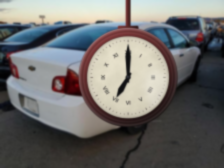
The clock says 7:00
